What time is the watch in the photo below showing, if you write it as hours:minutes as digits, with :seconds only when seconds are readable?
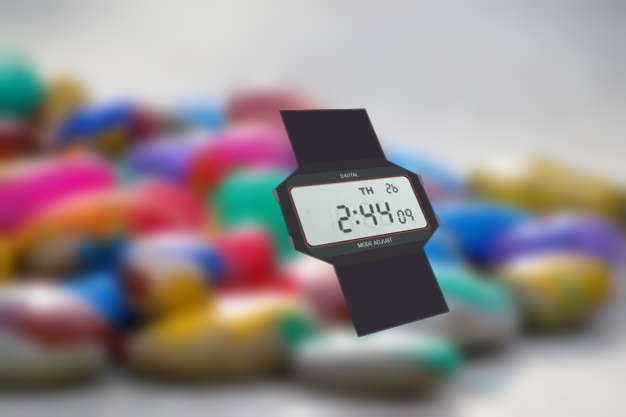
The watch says 2:44:09
